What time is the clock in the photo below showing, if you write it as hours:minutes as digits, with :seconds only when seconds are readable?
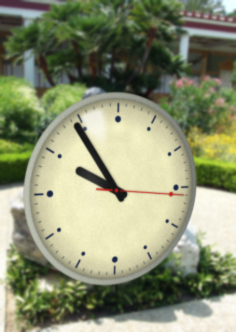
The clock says 9:54:16
